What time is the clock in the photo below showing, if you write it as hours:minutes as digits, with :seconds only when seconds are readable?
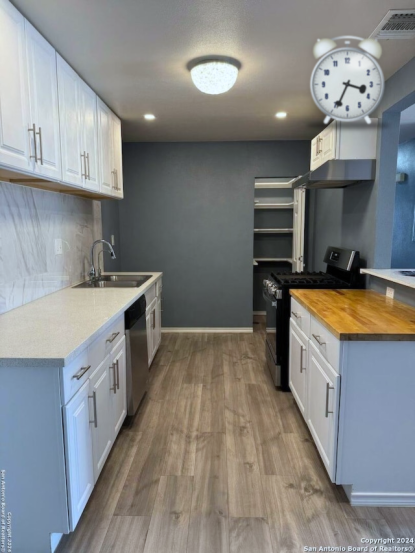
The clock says 3:34
